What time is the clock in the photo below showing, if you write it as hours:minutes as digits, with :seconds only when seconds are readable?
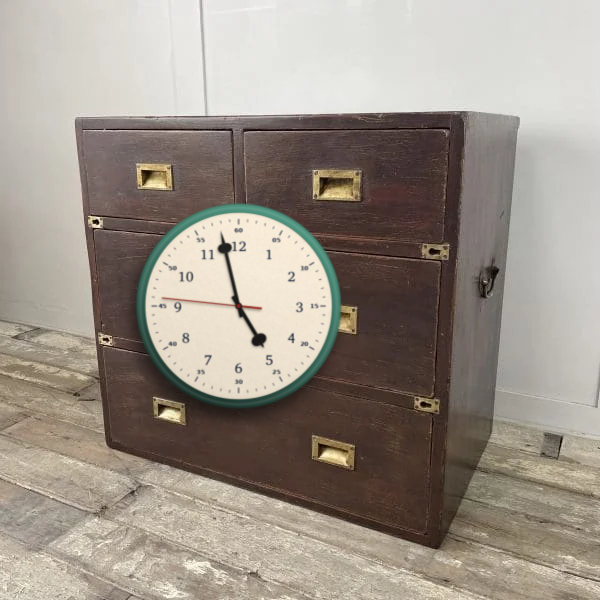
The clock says 4:57:46
